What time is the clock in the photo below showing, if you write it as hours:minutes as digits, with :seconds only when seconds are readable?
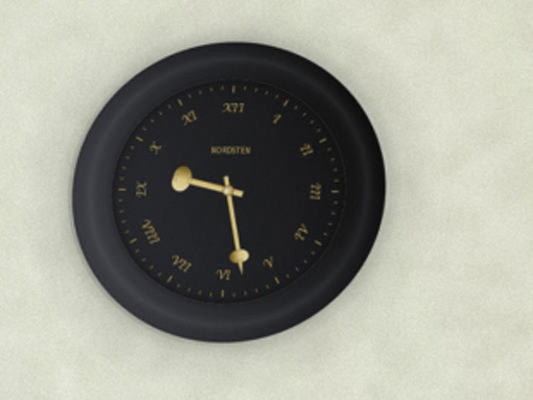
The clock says 9:28
